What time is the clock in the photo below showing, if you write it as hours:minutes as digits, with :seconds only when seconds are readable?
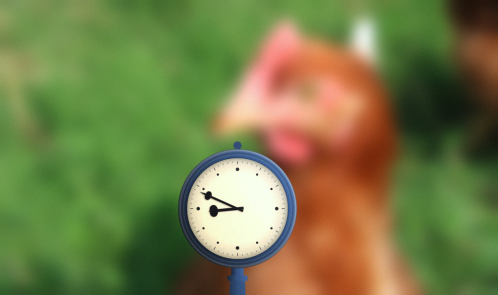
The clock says 8:49
